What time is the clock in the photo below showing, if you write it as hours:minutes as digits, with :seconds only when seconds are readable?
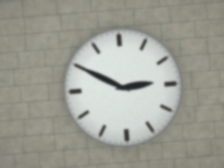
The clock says 2:50
